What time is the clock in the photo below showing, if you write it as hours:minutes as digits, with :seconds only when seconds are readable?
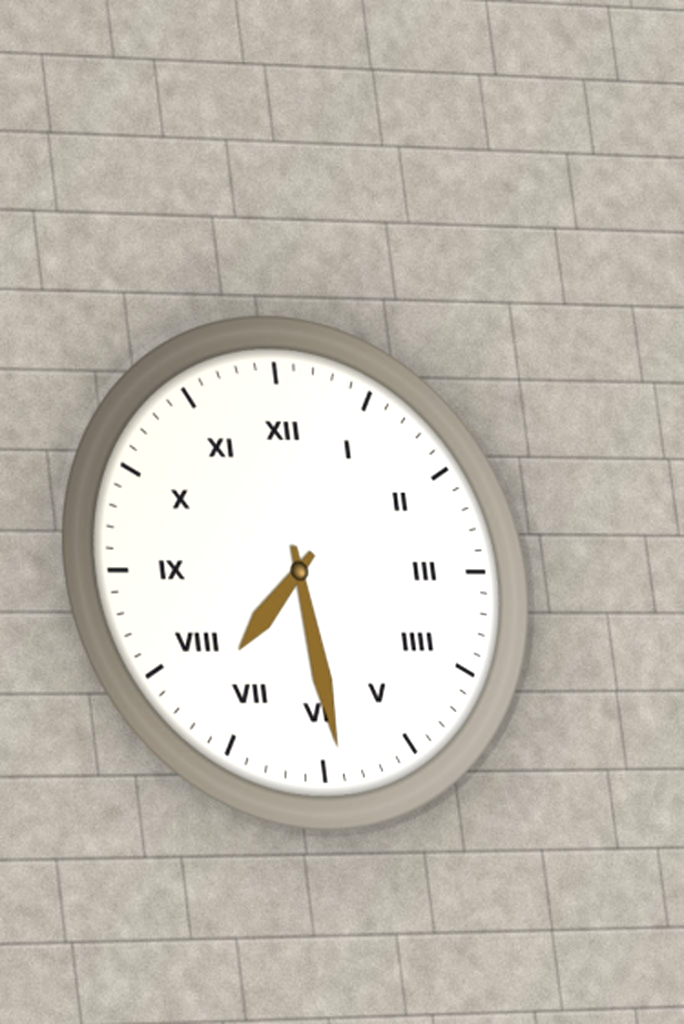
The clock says 7:29
